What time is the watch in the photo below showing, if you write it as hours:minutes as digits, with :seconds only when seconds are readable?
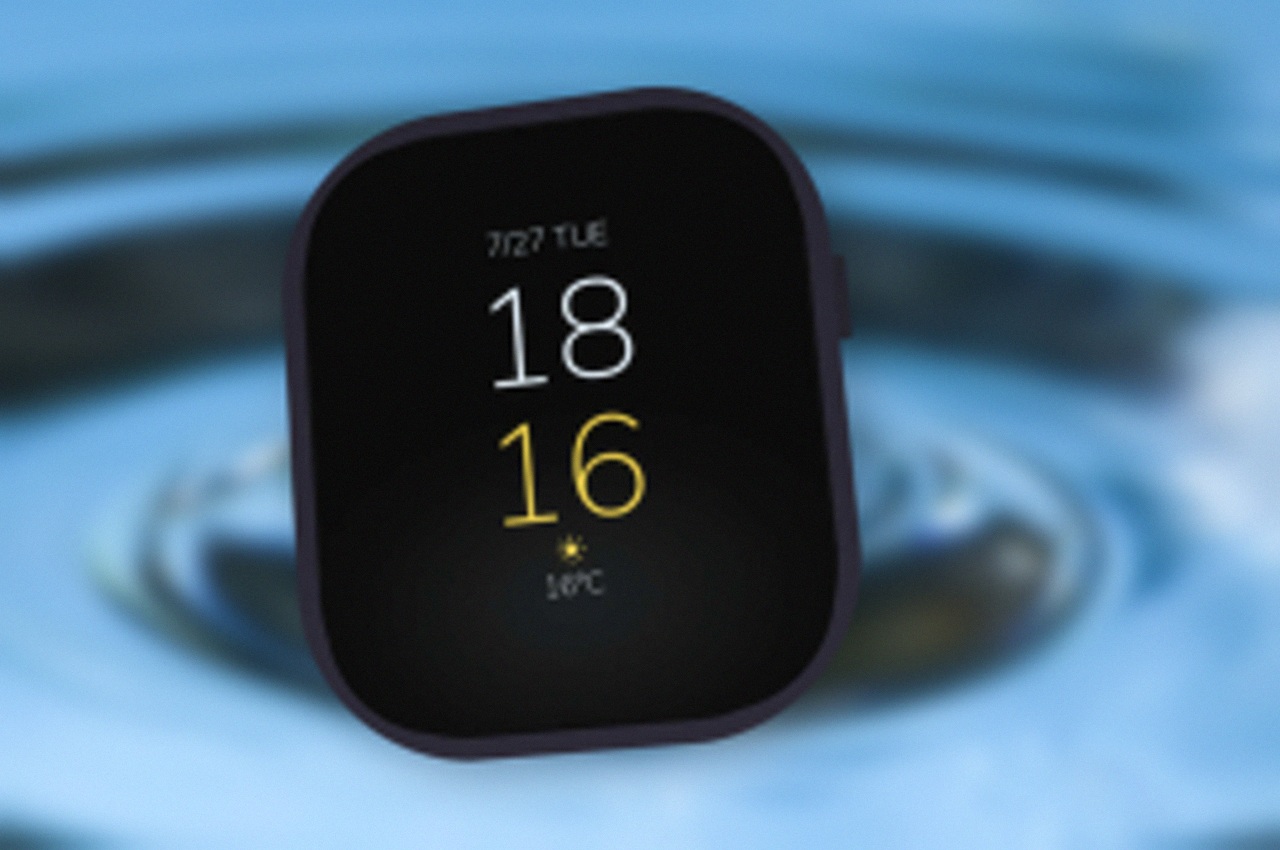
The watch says 18:16
